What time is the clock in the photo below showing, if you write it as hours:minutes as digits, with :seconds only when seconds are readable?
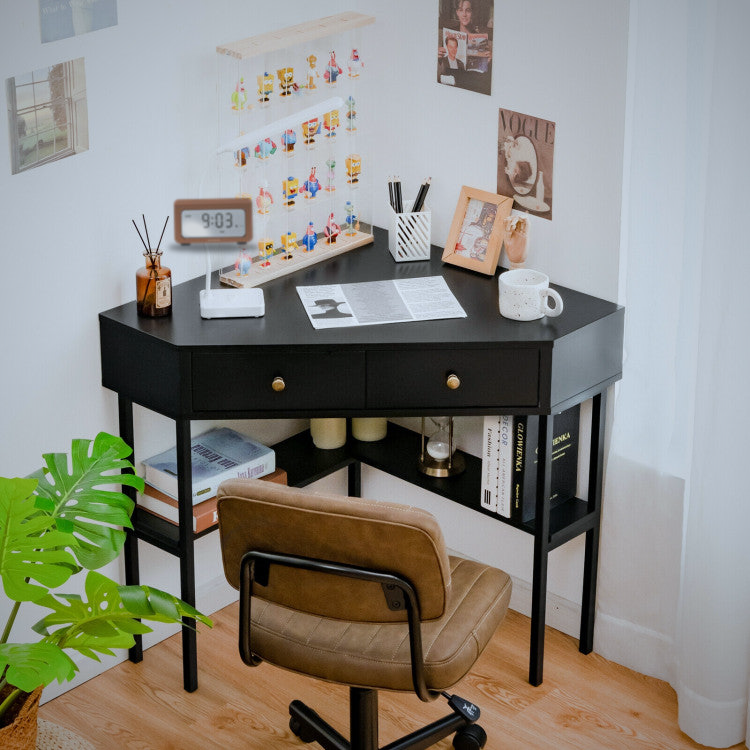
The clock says 9:03
